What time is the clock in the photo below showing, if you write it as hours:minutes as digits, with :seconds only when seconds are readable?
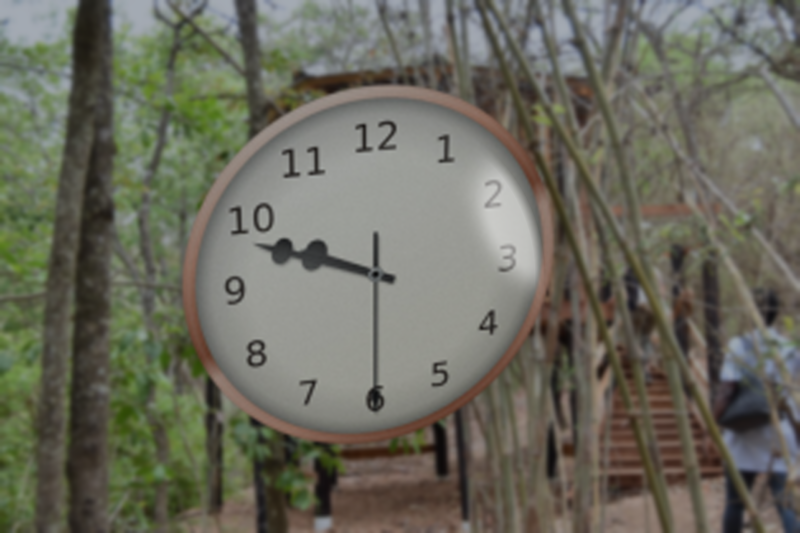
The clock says 9:48:30
